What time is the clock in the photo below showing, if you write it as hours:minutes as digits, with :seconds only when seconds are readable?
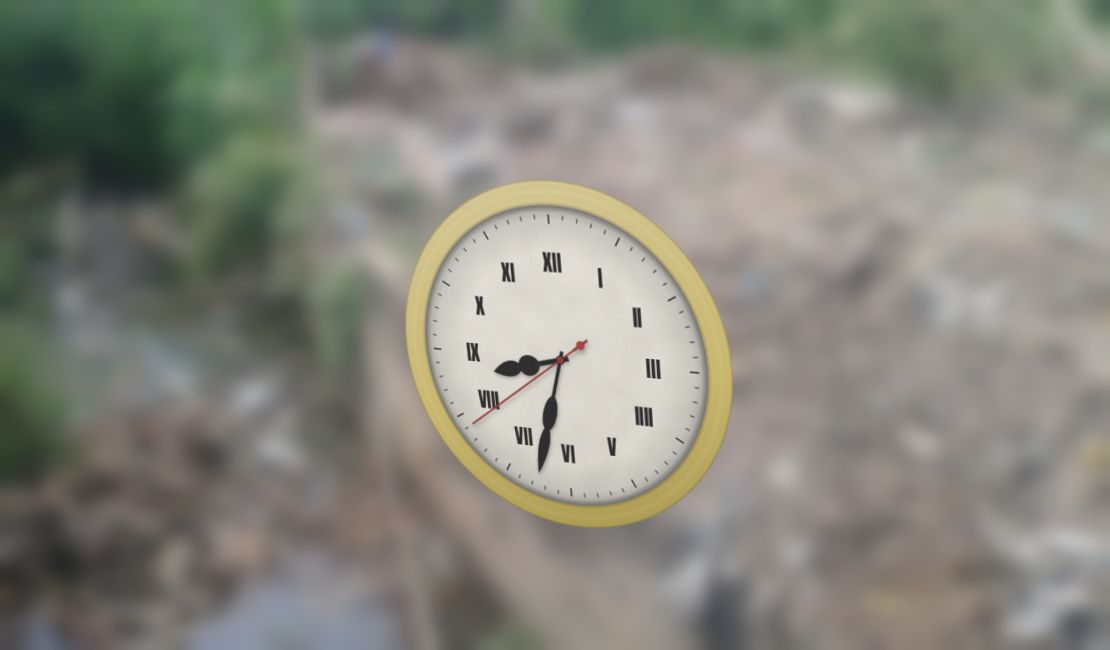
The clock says 8:32:39
